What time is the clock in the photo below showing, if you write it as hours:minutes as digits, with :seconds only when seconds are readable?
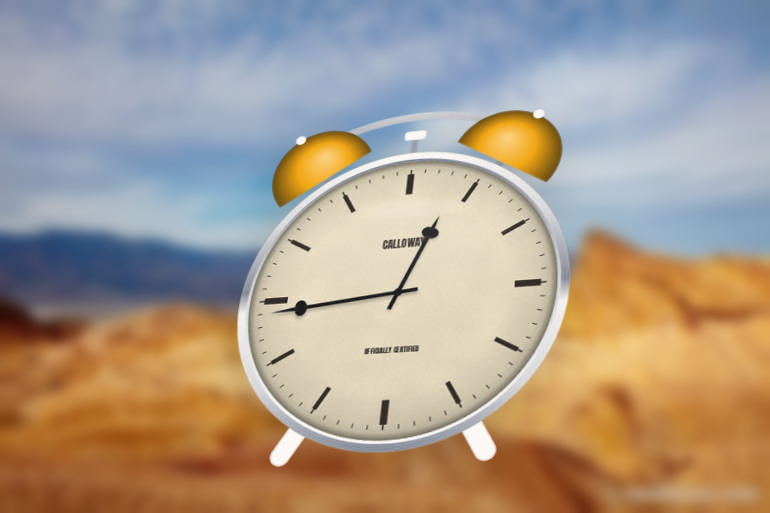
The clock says 12:44
